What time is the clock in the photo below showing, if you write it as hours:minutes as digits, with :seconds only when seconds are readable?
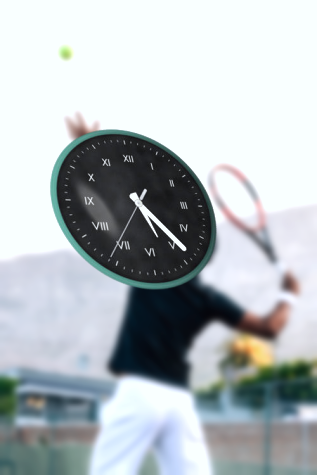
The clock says 5:23:36
